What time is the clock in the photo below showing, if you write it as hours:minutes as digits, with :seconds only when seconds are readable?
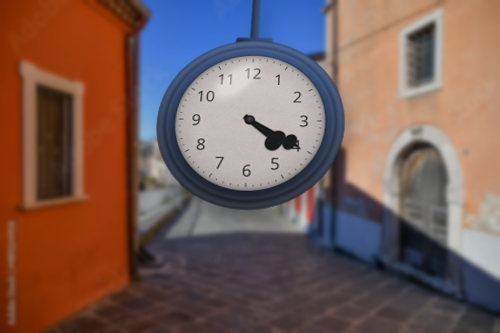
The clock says 4:20
